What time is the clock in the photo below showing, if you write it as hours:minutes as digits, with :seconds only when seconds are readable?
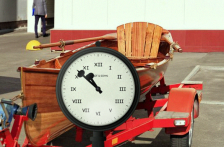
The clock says 10:52
